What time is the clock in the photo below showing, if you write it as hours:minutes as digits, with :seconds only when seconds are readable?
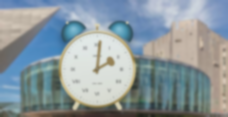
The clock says 2:01
